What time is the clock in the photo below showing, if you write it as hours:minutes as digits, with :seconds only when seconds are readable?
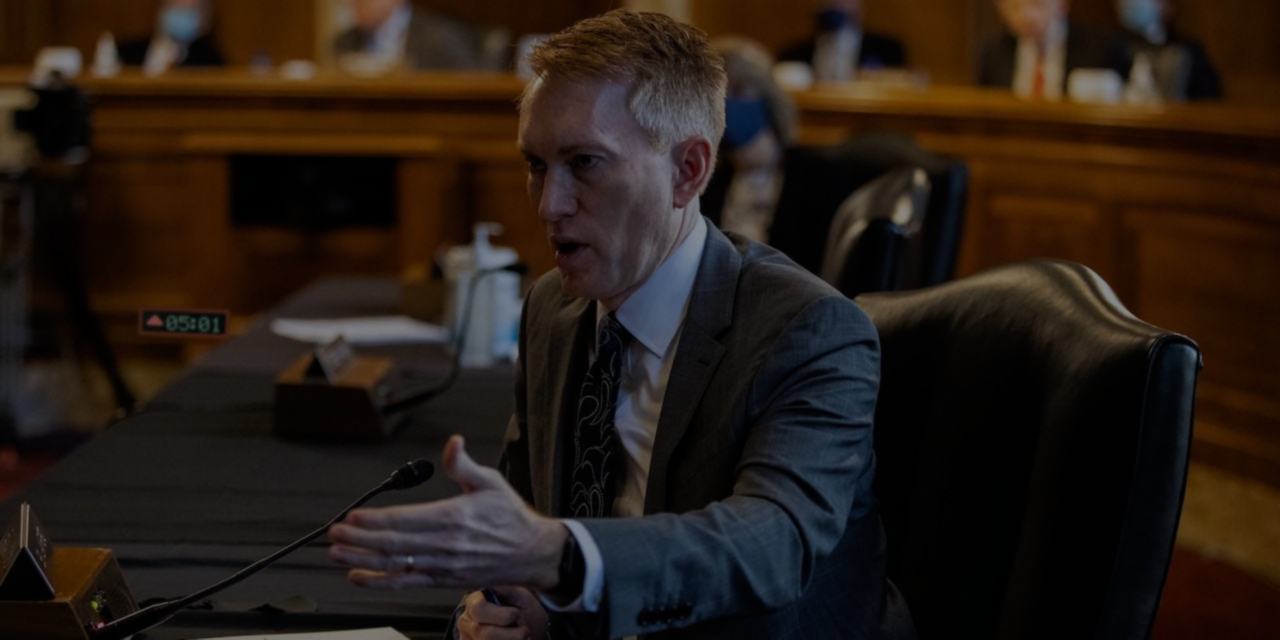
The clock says 5:01
